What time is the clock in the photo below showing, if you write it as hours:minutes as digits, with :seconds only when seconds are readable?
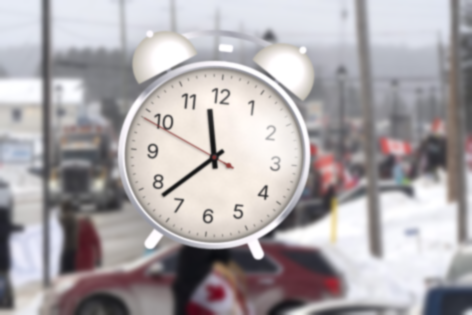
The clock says 11:37:49
